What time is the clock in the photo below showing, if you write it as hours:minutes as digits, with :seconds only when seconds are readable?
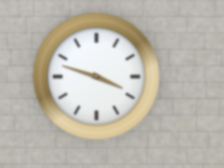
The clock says 3:48
